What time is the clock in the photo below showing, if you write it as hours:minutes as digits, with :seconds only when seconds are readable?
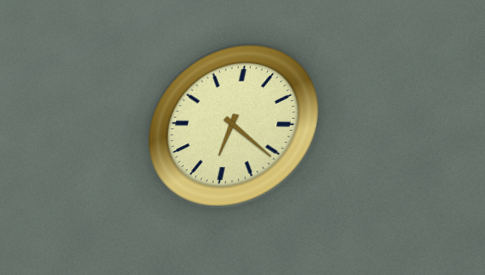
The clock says 6:21
